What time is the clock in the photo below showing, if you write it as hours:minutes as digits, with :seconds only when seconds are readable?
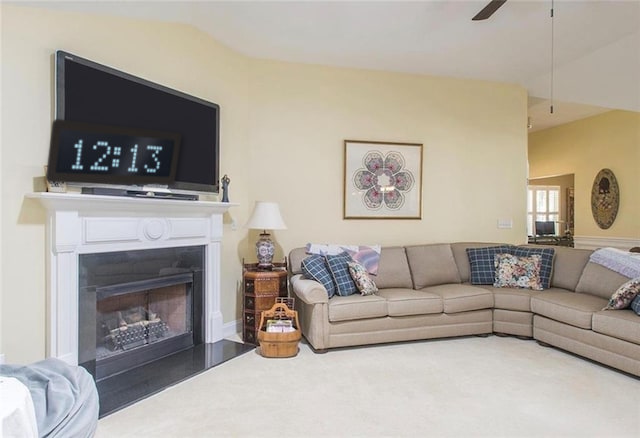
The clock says 12:13
